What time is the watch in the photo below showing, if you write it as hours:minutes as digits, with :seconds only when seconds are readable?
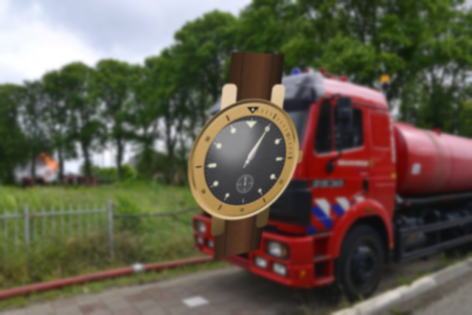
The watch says 1:05
